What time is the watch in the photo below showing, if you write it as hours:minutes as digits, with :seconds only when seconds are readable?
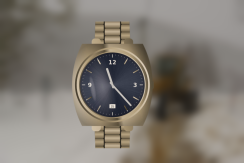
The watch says 11:23
